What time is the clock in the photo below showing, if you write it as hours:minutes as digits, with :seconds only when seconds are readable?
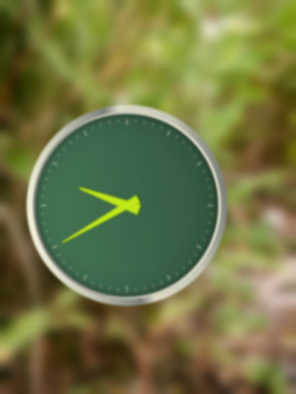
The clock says 9:40
